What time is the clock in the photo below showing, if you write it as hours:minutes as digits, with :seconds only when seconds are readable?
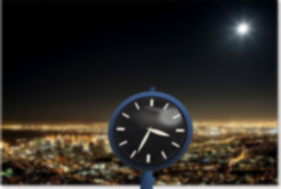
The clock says 3:34
